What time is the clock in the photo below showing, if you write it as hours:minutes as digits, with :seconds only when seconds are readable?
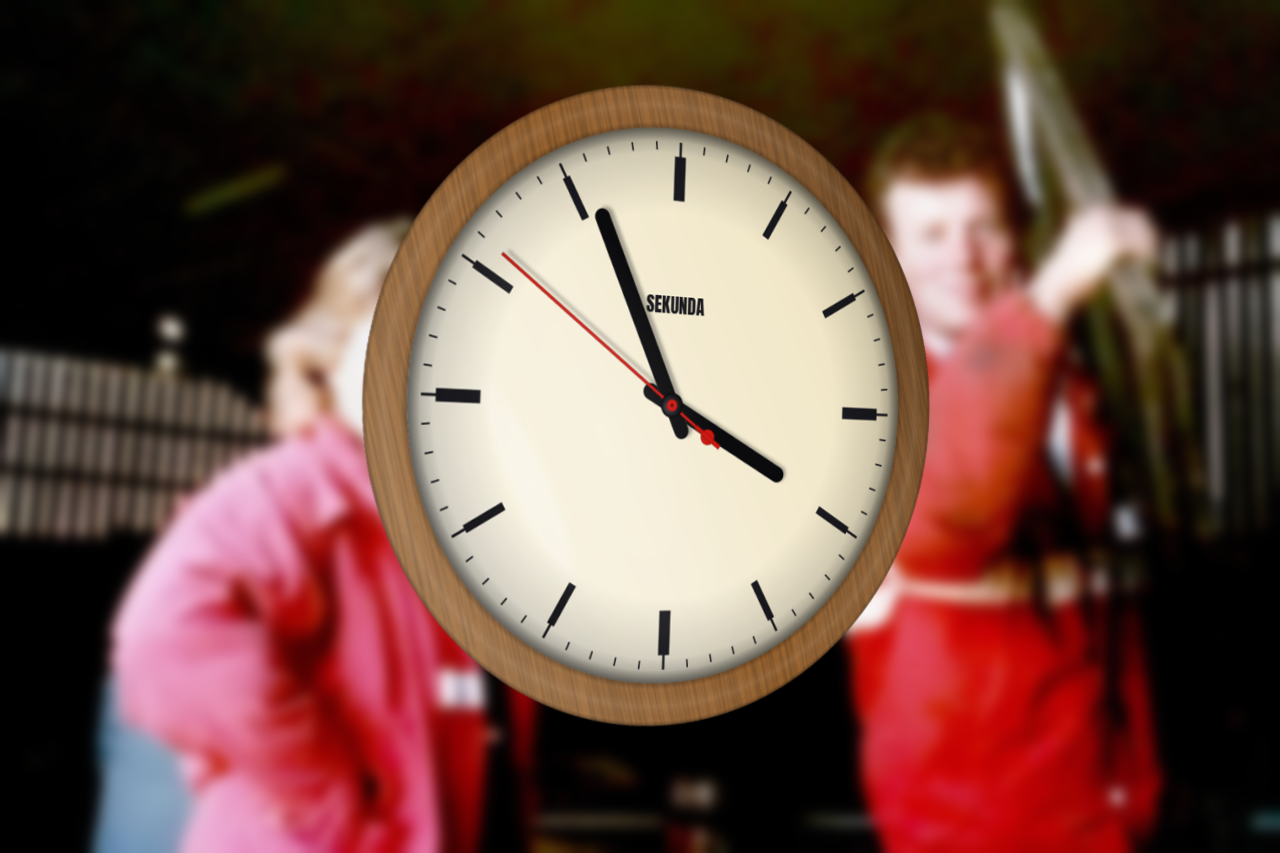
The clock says 3:55:51
